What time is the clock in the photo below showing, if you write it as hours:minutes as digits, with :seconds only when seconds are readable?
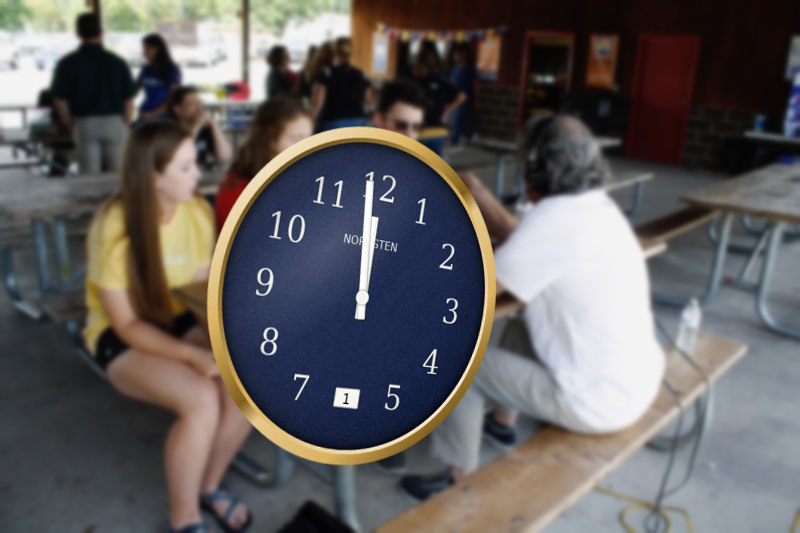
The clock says 11:59
